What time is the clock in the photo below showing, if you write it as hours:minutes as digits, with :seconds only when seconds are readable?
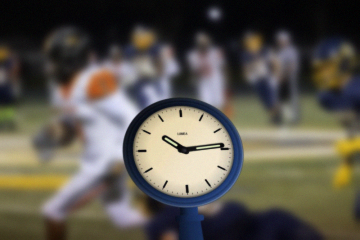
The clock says 10:14
